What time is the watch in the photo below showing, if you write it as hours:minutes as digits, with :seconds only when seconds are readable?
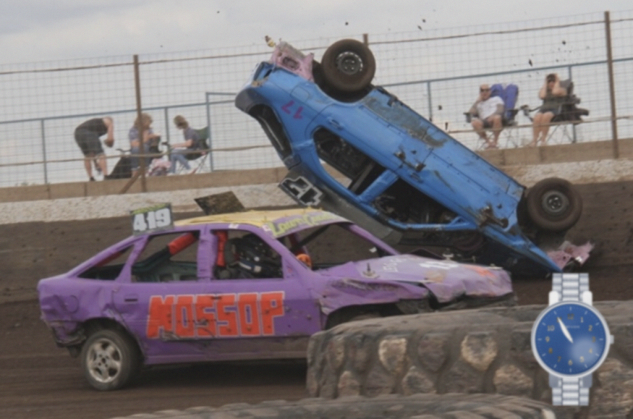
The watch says 10:55
